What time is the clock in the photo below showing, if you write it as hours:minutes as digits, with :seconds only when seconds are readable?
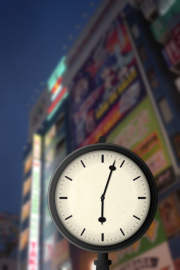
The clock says 6:03
